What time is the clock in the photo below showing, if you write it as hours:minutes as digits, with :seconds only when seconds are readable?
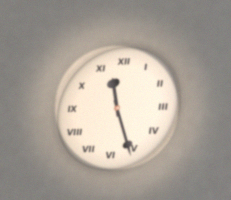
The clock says 11:26
